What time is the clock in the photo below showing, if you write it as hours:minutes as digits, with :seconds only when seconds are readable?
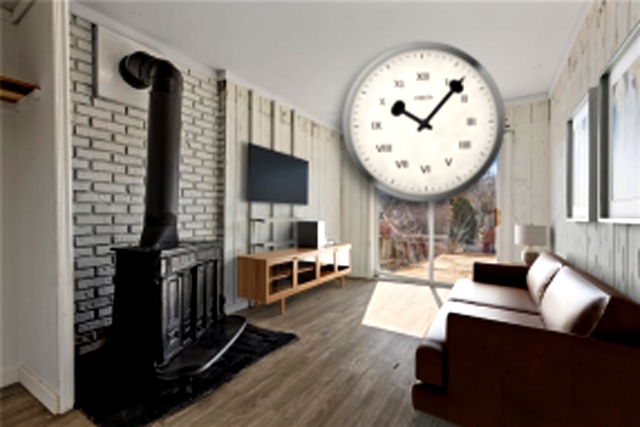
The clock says 10:07
